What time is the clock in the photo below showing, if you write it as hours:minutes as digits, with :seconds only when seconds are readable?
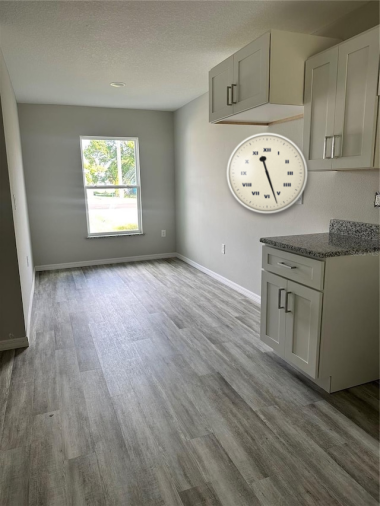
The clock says 11:27
